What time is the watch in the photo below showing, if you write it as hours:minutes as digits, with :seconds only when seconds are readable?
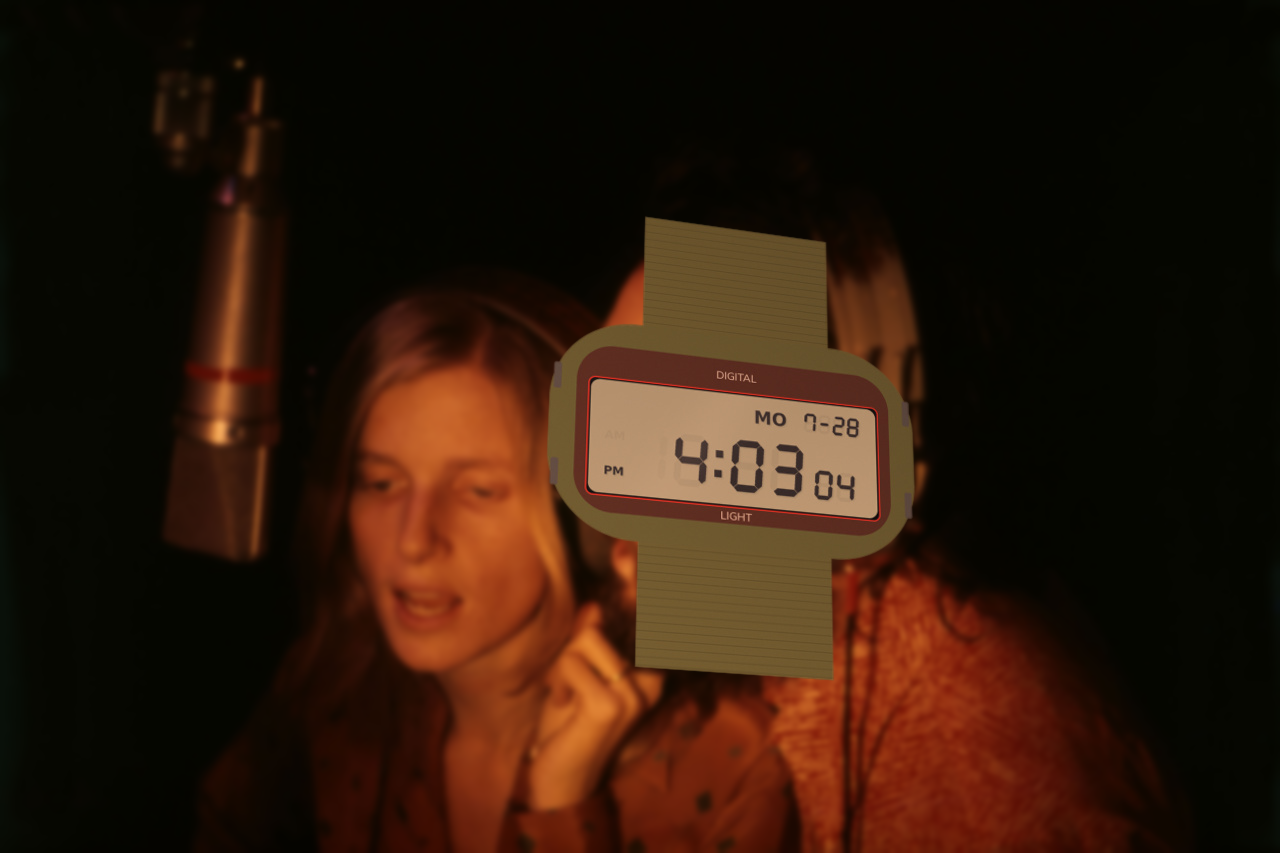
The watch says 4:03:04
